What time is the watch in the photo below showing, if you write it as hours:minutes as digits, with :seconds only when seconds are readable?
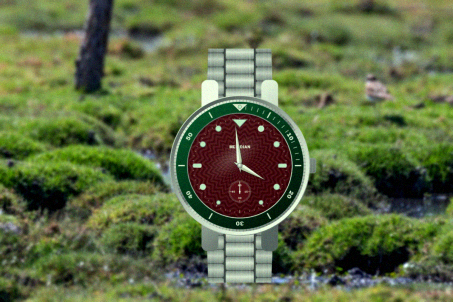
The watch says 3:59
